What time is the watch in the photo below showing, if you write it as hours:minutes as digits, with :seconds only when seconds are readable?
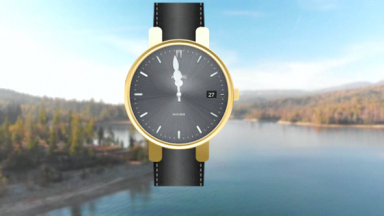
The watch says 11:59
